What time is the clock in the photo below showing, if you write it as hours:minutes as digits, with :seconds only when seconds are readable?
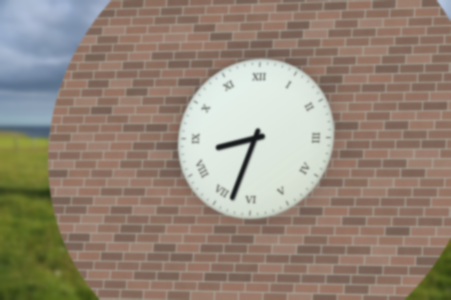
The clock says 8:33
